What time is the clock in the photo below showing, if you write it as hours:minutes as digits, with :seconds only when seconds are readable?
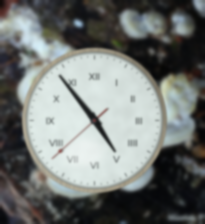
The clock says 4:53:38
